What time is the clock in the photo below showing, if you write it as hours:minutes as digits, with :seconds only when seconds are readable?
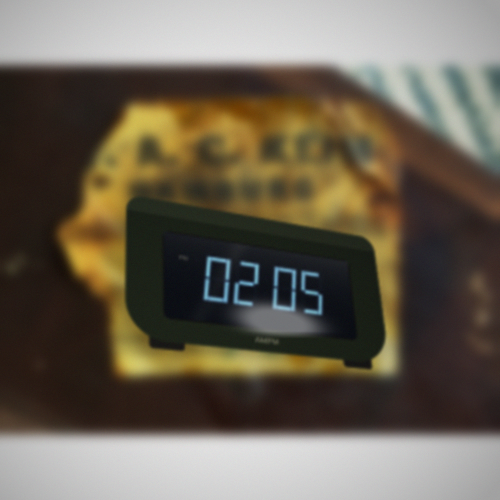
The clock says 2:05
